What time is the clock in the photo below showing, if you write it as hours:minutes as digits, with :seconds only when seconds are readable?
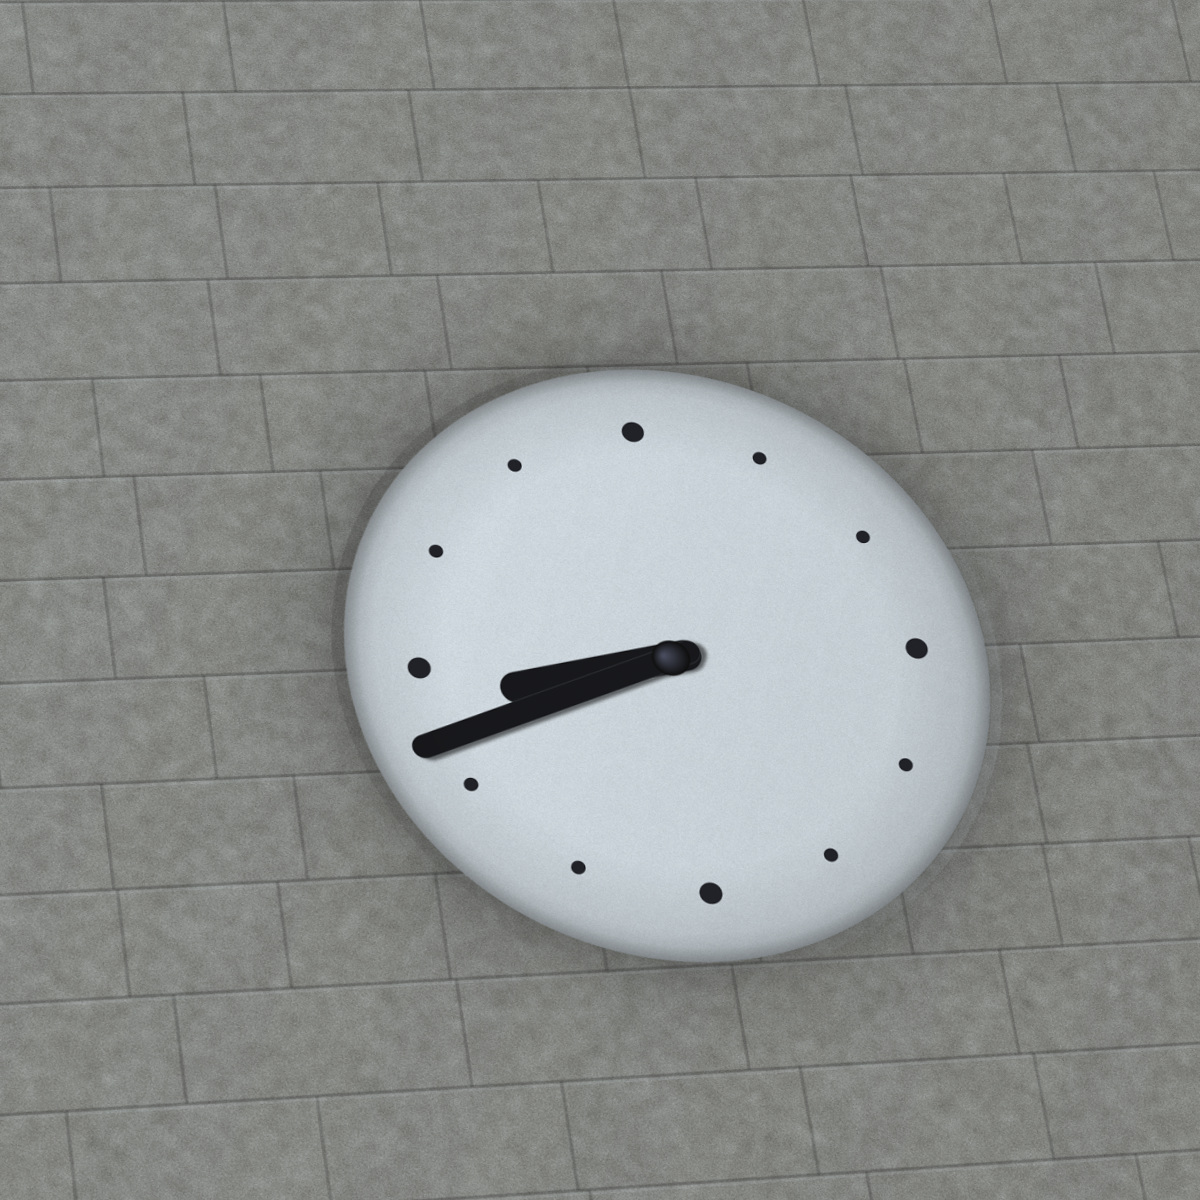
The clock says 8:42
